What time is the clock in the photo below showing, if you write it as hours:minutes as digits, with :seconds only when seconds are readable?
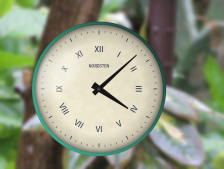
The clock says 4:08
